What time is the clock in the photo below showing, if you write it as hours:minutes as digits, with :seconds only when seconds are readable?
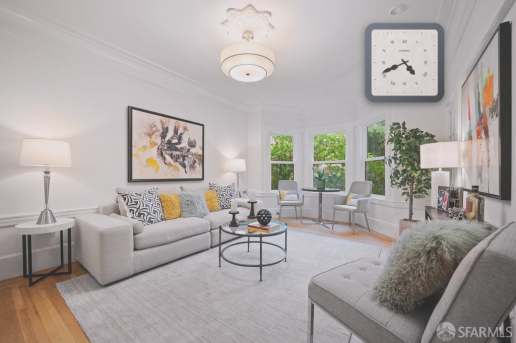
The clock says 4:41
